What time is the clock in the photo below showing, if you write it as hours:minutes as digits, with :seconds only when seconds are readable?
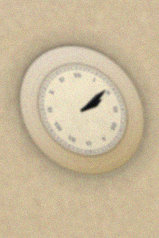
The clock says 2:09
